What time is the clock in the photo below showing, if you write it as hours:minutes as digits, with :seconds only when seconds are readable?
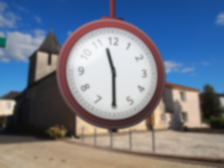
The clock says 11:30
